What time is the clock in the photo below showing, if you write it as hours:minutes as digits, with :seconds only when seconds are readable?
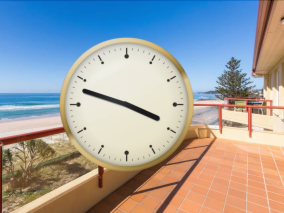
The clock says 3:48
